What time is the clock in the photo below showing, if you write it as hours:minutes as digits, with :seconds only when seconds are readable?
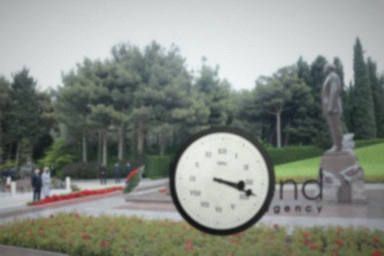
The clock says 3:18
